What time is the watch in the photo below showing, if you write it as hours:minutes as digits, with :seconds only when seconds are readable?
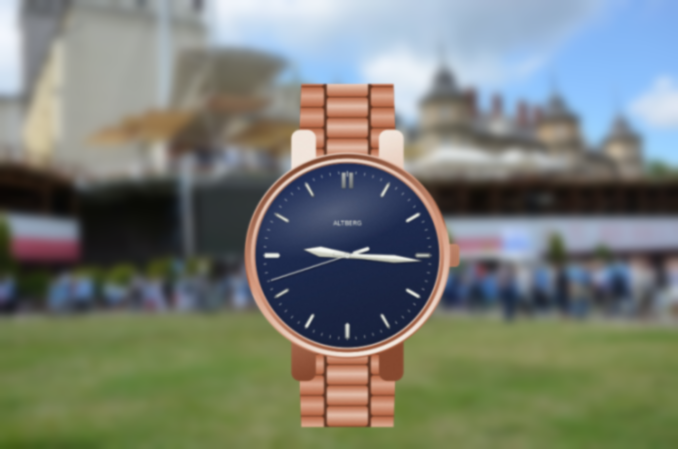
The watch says 9:15:42
